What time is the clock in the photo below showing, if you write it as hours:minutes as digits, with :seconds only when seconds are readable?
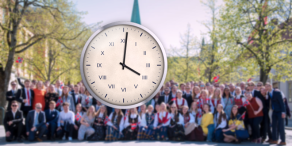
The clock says 4:01
